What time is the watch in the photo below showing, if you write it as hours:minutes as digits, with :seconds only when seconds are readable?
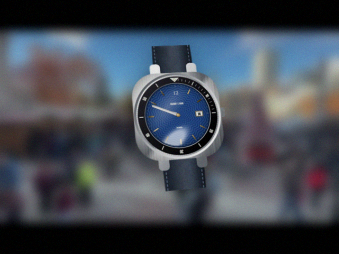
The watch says 9:49
